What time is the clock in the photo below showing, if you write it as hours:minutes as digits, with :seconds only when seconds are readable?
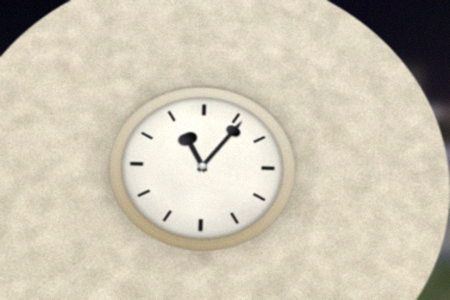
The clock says 11:06
